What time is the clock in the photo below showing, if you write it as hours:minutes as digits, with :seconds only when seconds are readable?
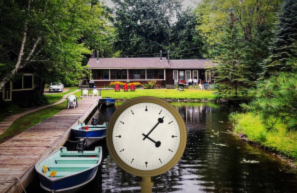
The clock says 4:07
